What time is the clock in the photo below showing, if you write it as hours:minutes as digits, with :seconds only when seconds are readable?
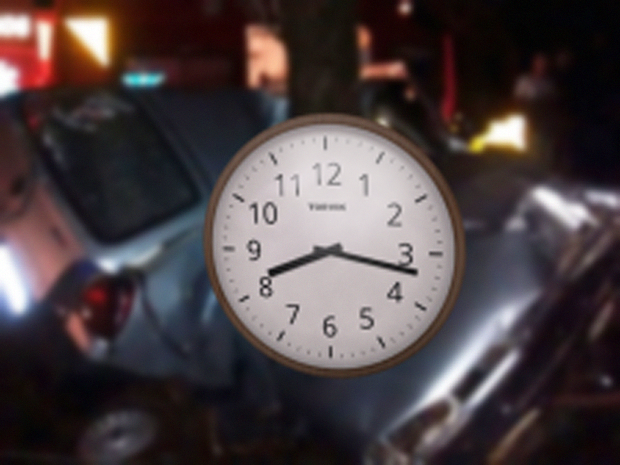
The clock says 8:17
